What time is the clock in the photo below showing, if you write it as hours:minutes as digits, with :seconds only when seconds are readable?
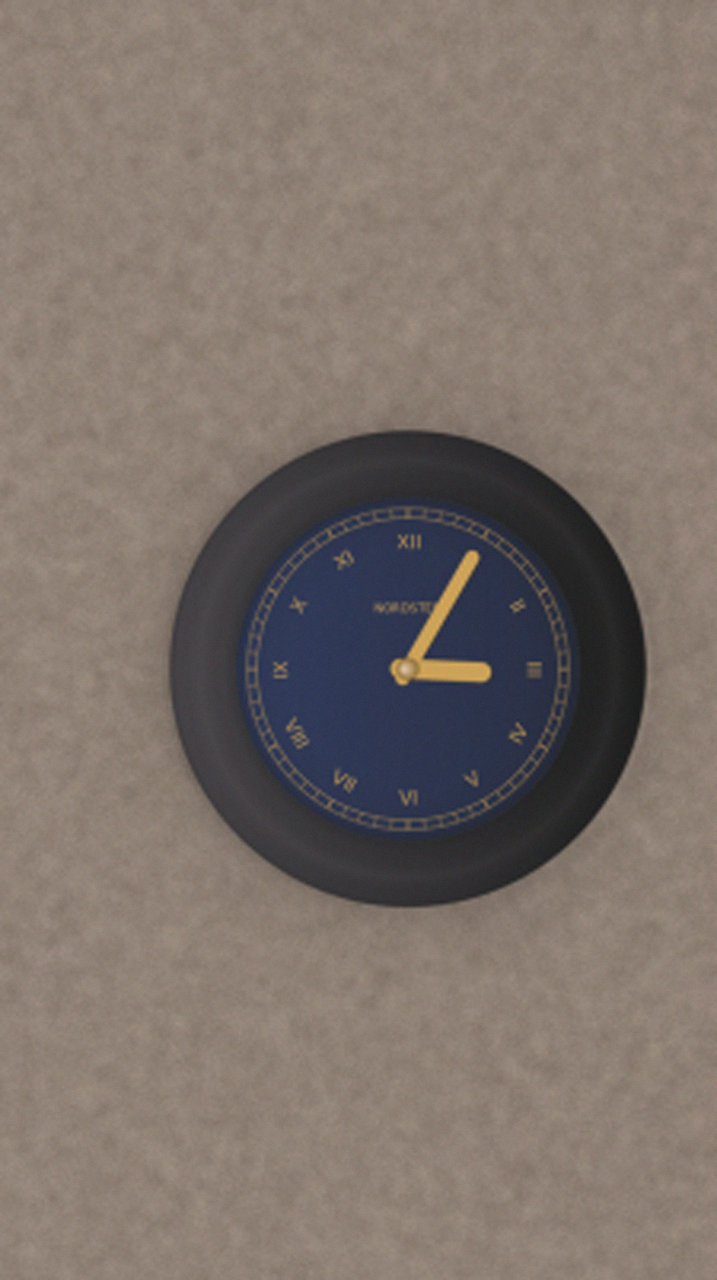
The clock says 3:05
